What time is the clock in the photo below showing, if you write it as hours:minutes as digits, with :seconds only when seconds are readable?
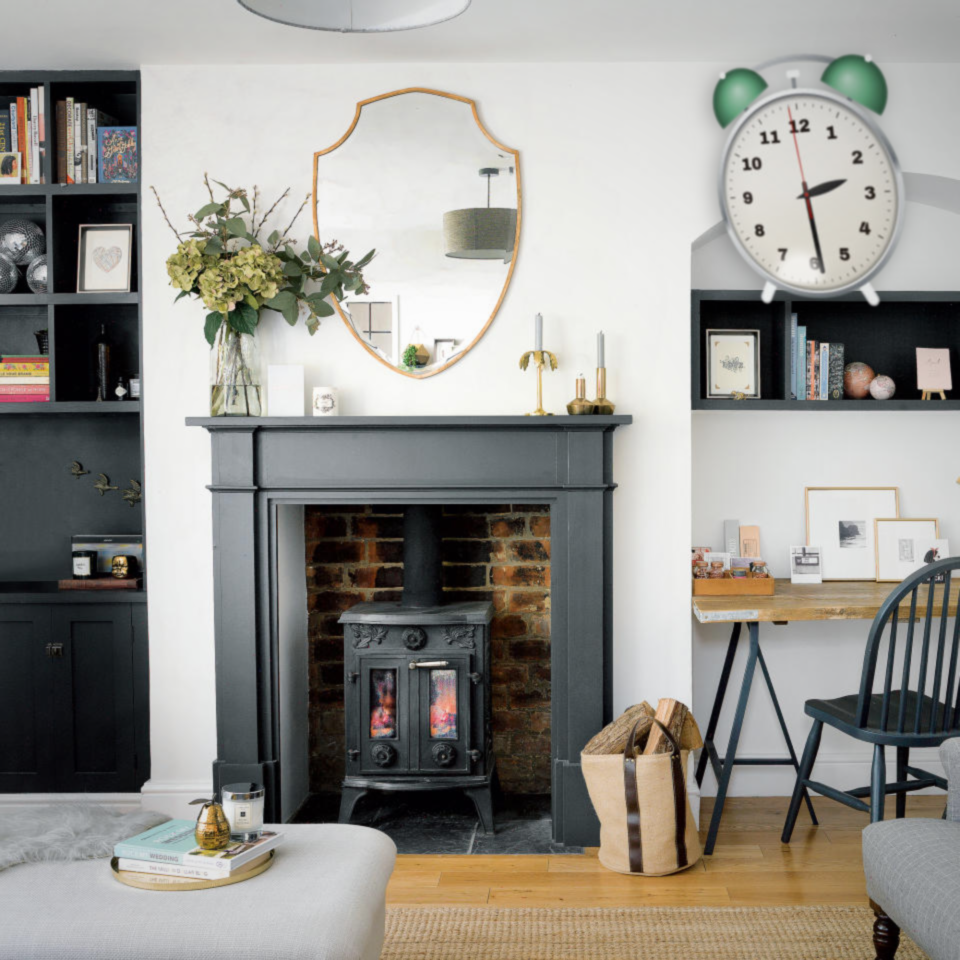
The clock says 2:28:59
